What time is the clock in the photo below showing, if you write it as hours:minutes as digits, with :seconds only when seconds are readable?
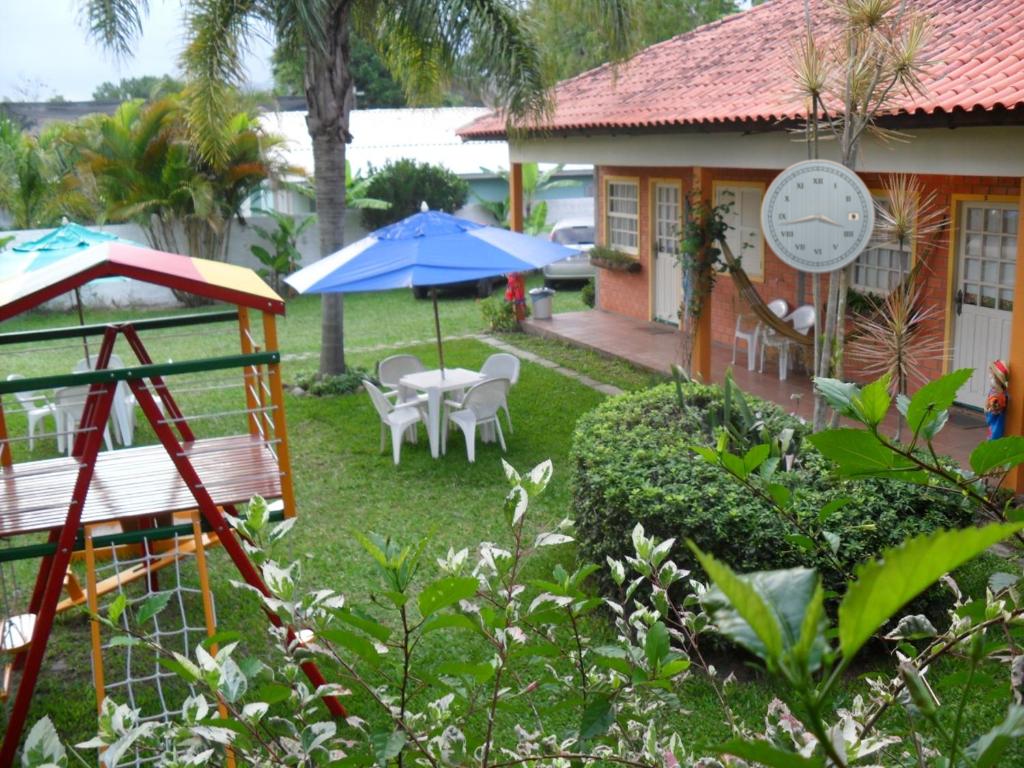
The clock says 3:43
